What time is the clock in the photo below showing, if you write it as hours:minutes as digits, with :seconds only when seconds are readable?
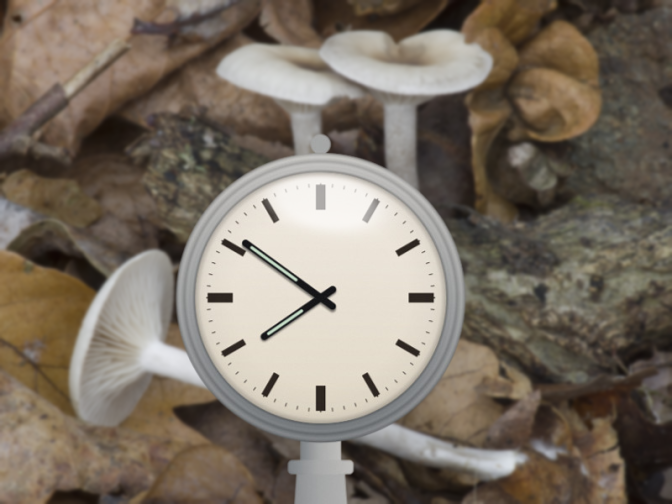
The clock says 7:51
